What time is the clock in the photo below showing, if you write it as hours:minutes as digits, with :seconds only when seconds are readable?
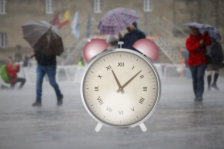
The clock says 11:08
